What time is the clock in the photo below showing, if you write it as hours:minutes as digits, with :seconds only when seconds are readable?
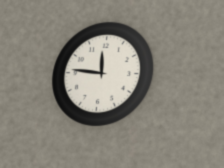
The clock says 11:46
